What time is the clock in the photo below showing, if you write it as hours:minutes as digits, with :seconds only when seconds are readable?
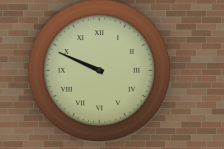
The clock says 9:49
